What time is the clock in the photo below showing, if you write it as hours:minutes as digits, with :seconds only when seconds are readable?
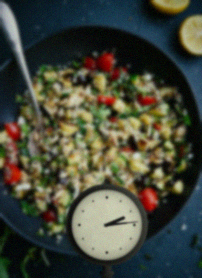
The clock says 2:14
